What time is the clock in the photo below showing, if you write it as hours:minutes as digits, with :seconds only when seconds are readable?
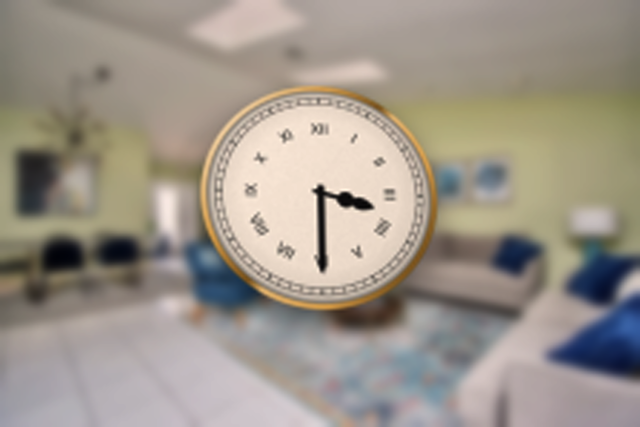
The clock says 3:30
